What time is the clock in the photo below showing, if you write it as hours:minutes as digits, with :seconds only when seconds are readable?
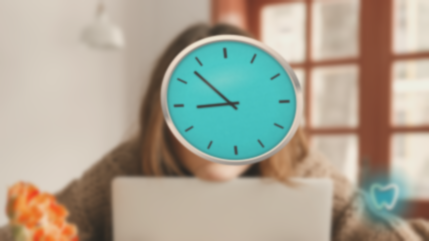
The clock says 8:53
